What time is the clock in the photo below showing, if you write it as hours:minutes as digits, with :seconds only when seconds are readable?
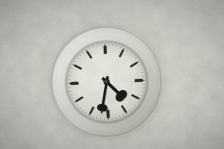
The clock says 4:32
